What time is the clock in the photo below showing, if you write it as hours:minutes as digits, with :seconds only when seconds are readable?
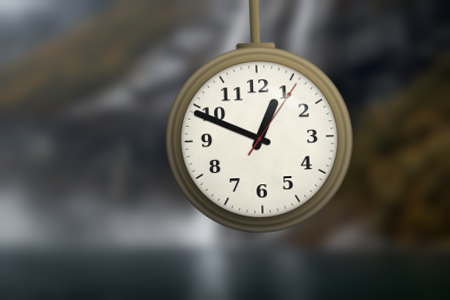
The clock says 12:49:06
